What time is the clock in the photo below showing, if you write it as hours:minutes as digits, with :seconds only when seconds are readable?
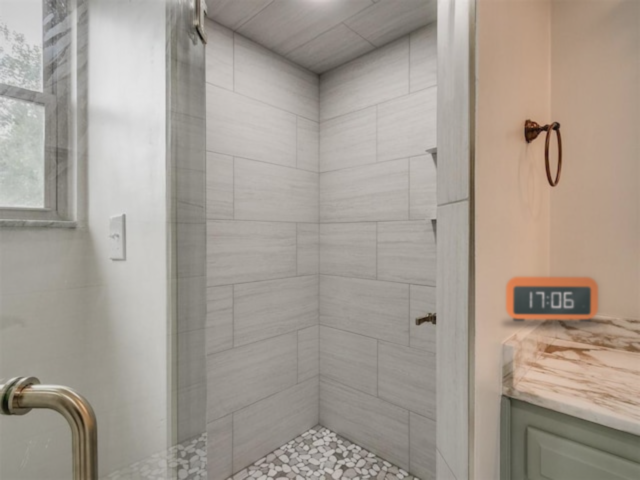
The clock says 17:06
